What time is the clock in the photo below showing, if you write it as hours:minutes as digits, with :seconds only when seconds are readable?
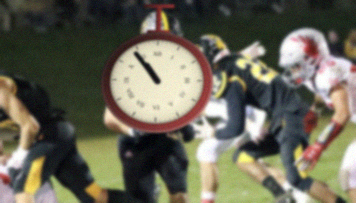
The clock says 10:54
